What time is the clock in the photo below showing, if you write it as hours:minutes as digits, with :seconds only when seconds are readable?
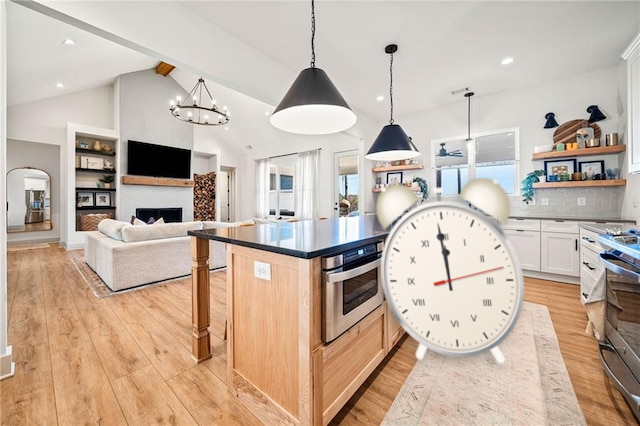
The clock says 11:59:13
